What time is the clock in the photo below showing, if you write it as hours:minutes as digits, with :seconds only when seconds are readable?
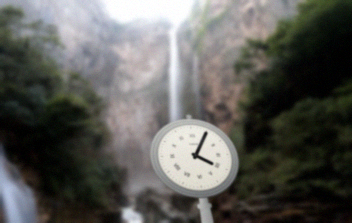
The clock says 4:05
